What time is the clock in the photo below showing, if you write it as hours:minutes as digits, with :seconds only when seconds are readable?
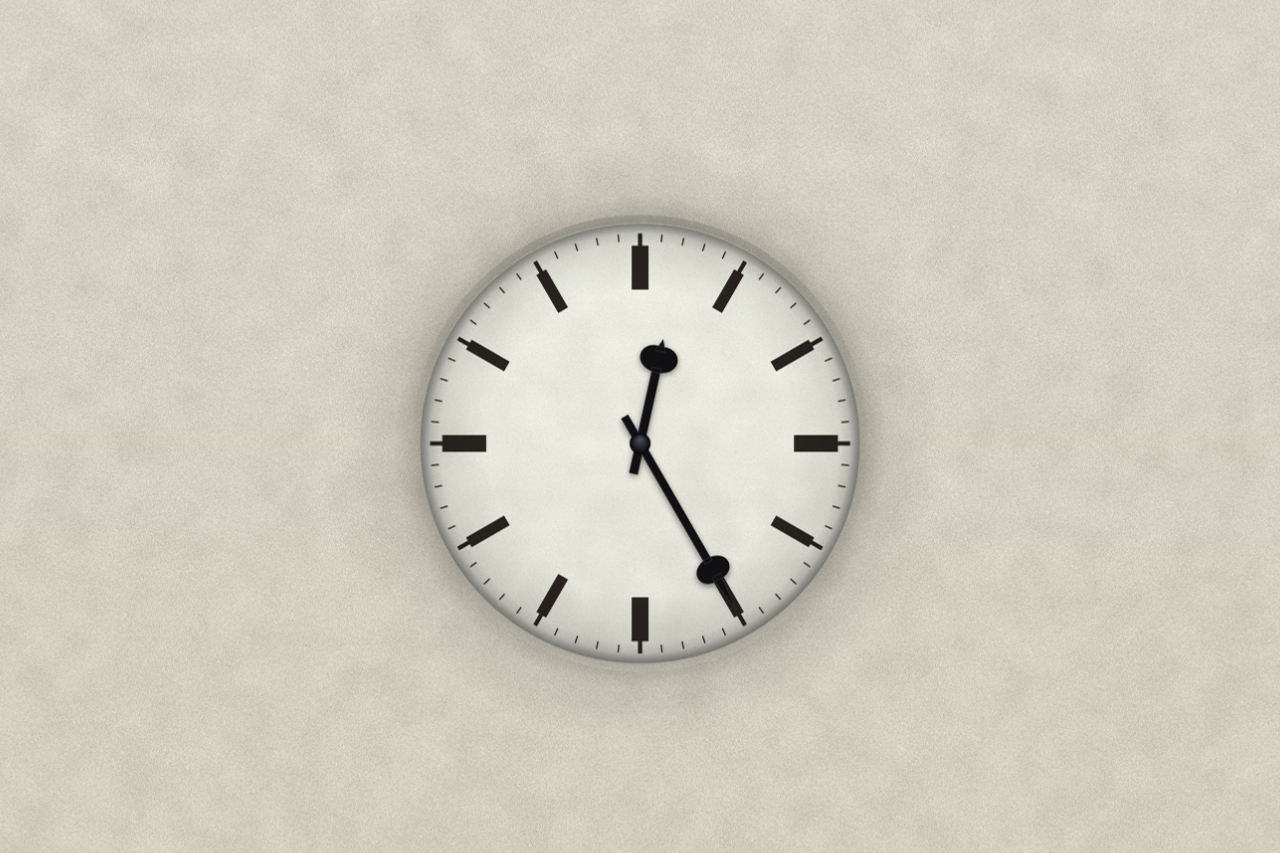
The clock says 12:25
